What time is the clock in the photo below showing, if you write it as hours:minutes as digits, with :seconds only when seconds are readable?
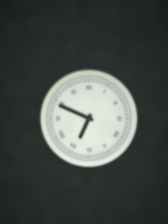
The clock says 6:49
